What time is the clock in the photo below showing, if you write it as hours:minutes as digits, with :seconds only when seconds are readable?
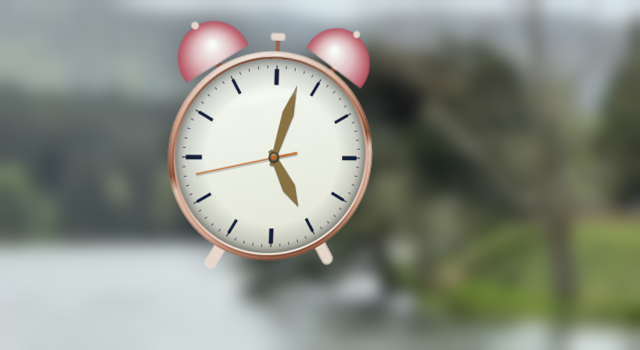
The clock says 5:02:43
